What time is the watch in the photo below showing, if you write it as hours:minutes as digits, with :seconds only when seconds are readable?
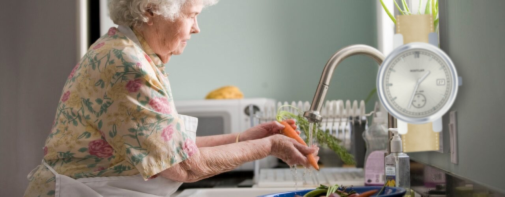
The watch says 1:34
